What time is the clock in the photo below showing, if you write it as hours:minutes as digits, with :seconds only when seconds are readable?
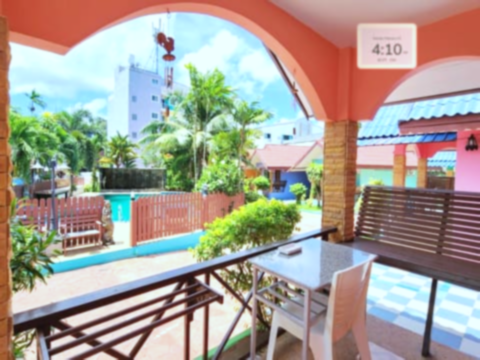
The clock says 4:10
